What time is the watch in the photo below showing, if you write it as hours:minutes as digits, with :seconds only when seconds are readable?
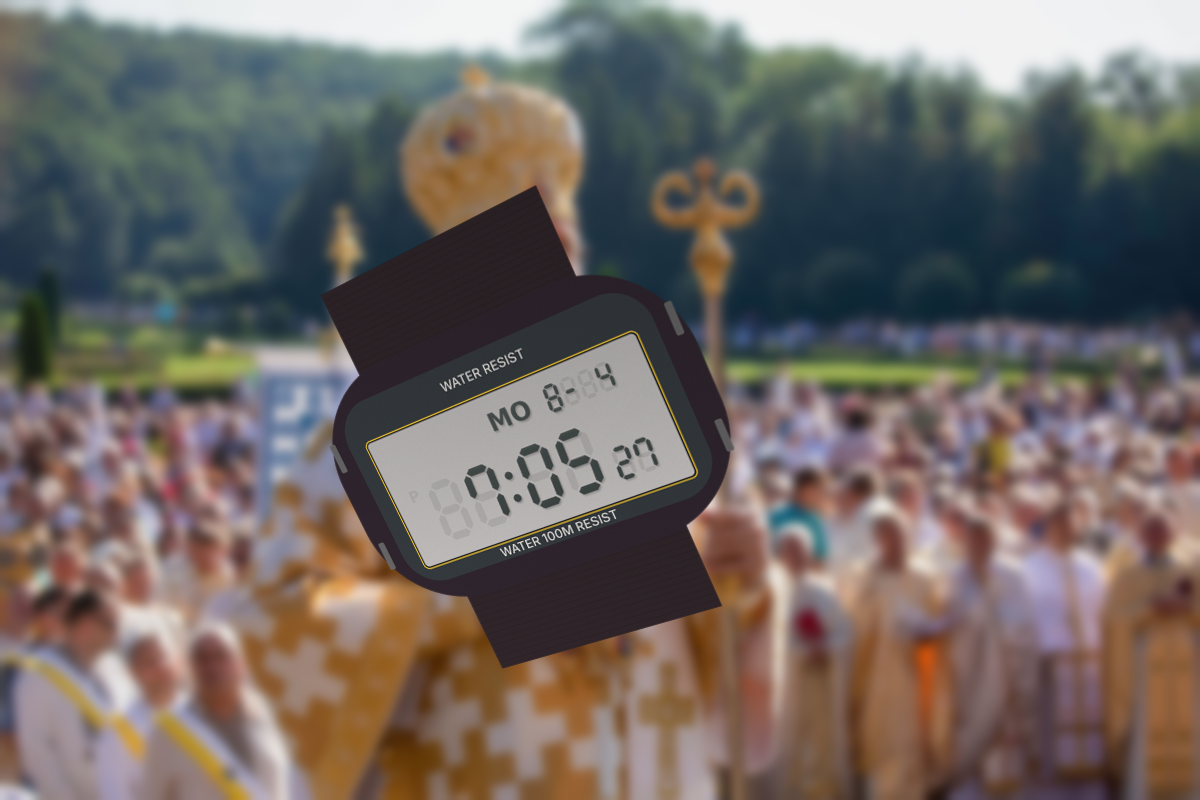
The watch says 7:05:27
